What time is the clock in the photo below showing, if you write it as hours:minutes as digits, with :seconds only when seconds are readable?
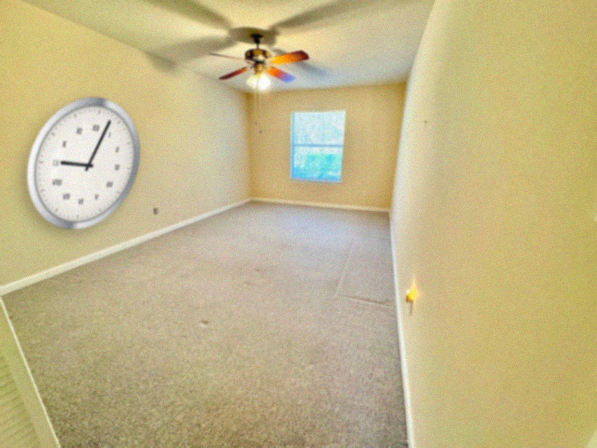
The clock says 9:03
